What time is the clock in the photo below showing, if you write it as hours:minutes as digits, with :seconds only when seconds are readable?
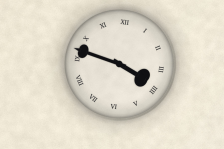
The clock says 3:47
